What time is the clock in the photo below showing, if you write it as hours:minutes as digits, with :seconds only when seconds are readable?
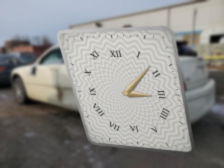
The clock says 3:08
